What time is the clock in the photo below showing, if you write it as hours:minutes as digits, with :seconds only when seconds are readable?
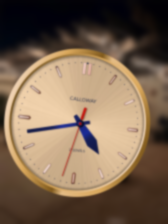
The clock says 4:42:32
